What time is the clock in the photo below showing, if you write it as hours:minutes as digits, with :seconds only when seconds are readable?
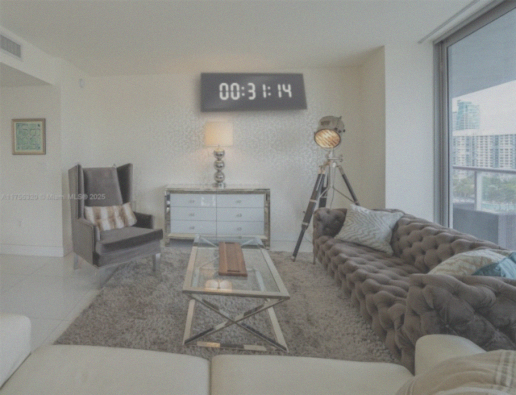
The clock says 0:31:14
